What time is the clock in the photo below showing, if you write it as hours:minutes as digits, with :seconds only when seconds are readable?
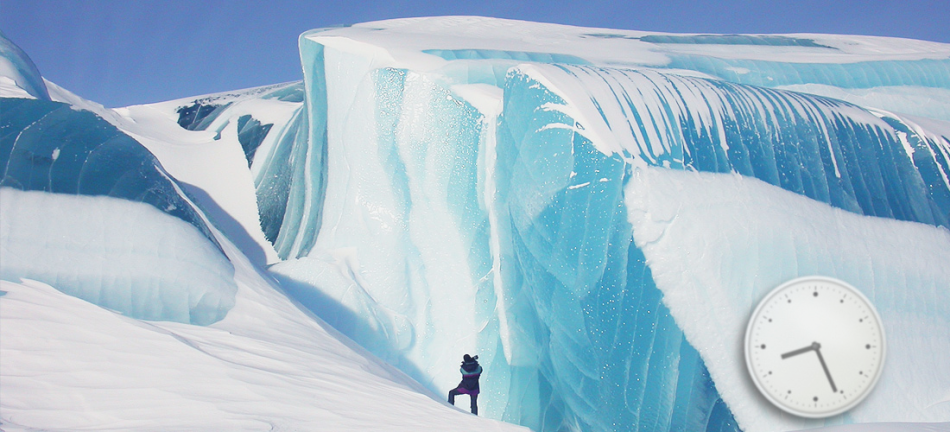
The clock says 8:26
